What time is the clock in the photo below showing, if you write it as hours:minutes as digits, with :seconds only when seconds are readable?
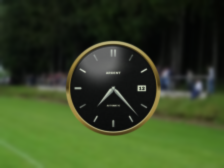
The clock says 7:23
